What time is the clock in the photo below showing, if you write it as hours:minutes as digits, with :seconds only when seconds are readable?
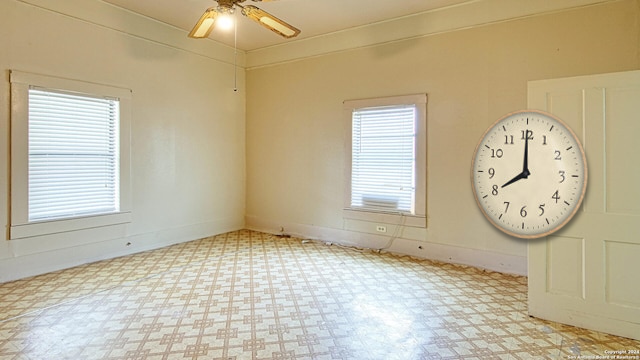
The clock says 8:00
